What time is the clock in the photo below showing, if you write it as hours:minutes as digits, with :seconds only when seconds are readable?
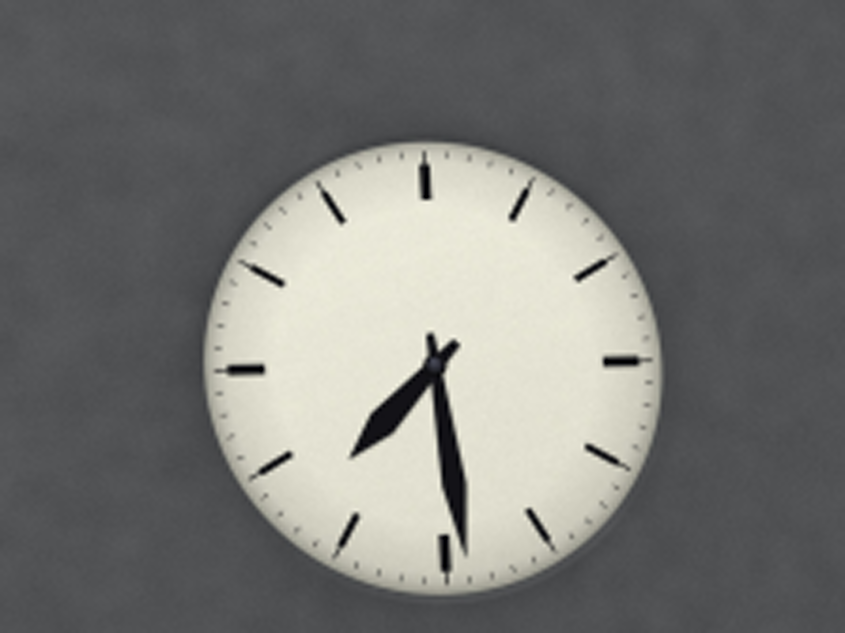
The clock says 7:29
